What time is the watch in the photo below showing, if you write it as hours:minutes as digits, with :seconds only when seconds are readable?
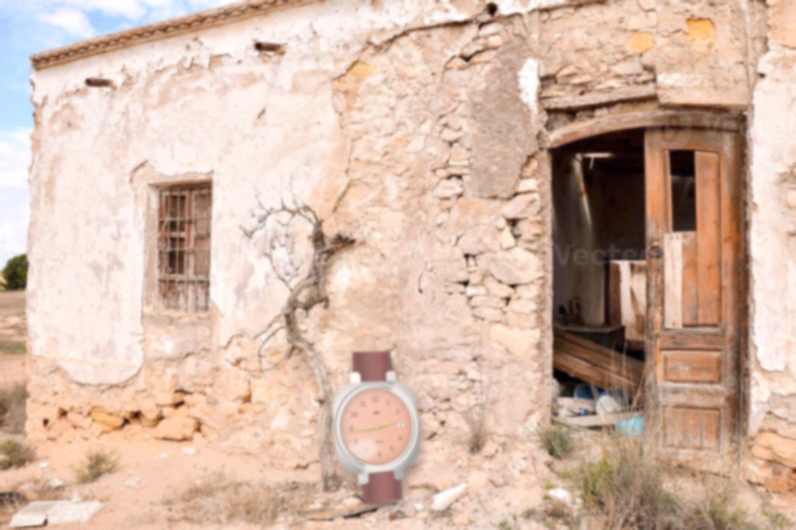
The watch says 2:44
